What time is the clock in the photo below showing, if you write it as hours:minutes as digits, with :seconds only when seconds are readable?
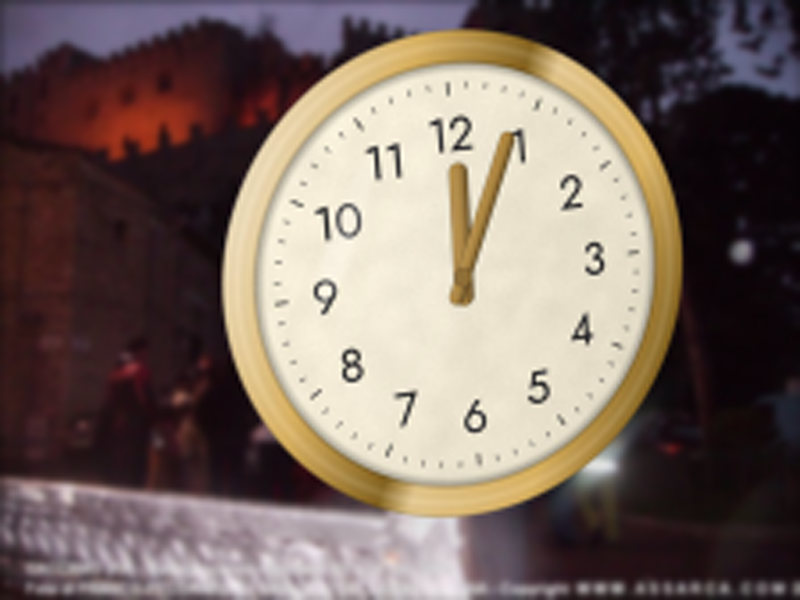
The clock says 12:04
